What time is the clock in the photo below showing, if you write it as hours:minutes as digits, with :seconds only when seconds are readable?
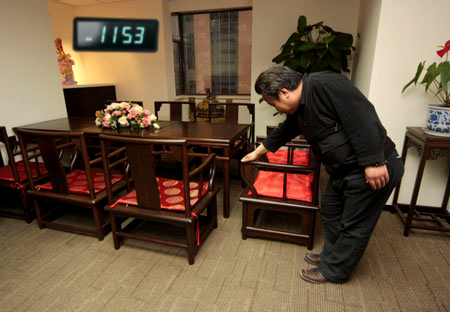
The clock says 11:53
